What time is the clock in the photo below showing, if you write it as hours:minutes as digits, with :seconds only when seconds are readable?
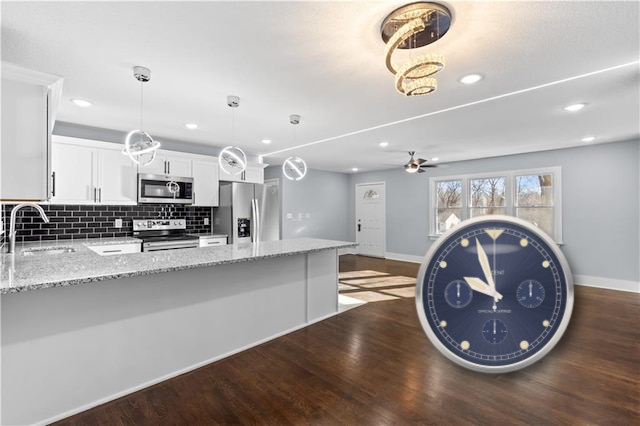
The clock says 9:57
